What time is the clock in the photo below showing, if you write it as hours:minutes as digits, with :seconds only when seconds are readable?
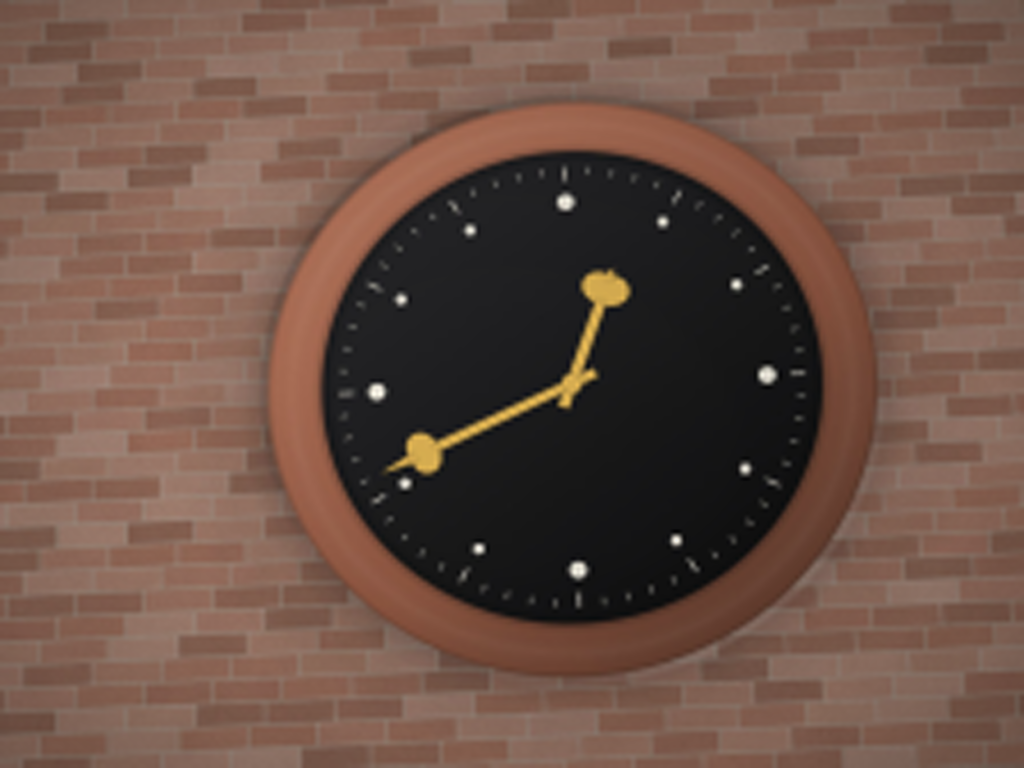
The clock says 12:41
